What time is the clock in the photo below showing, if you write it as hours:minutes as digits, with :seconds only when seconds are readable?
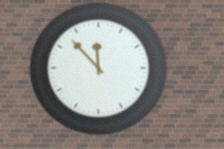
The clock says 11:53
